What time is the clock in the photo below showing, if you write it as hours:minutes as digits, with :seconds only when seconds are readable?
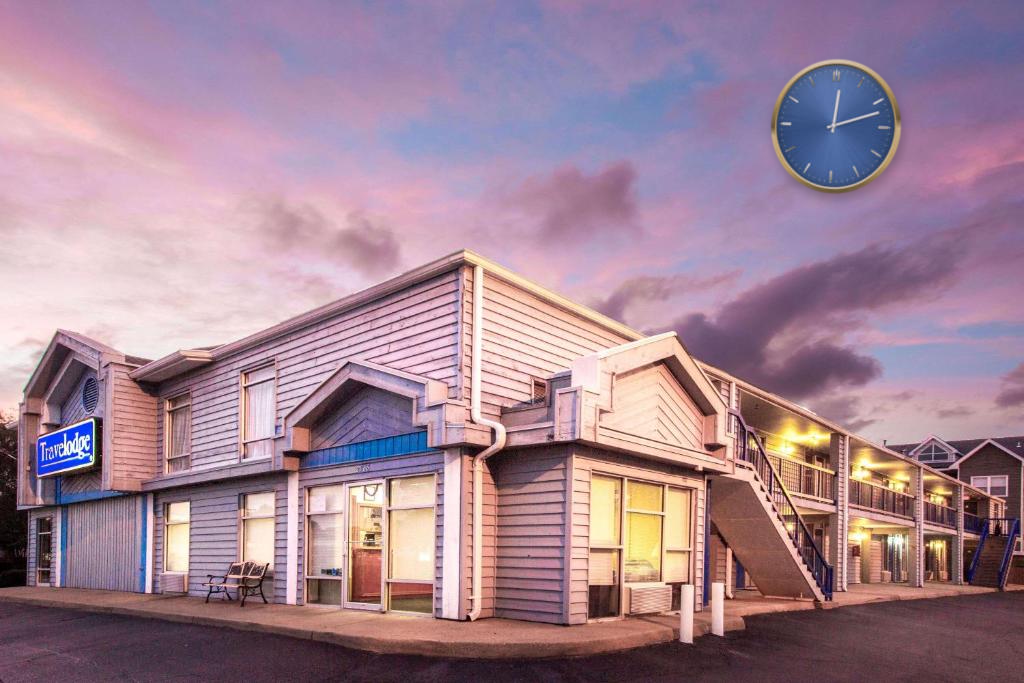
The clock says 12:12
